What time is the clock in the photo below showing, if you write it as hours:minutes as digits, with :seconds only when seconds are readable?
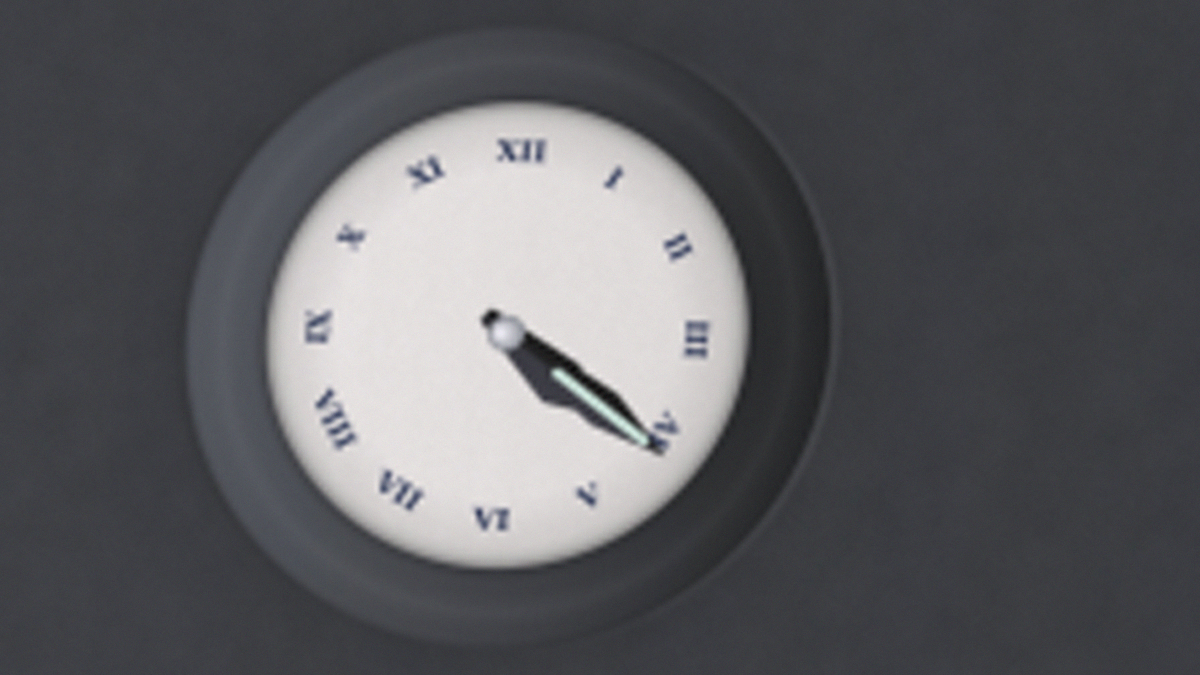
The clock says 4:21
